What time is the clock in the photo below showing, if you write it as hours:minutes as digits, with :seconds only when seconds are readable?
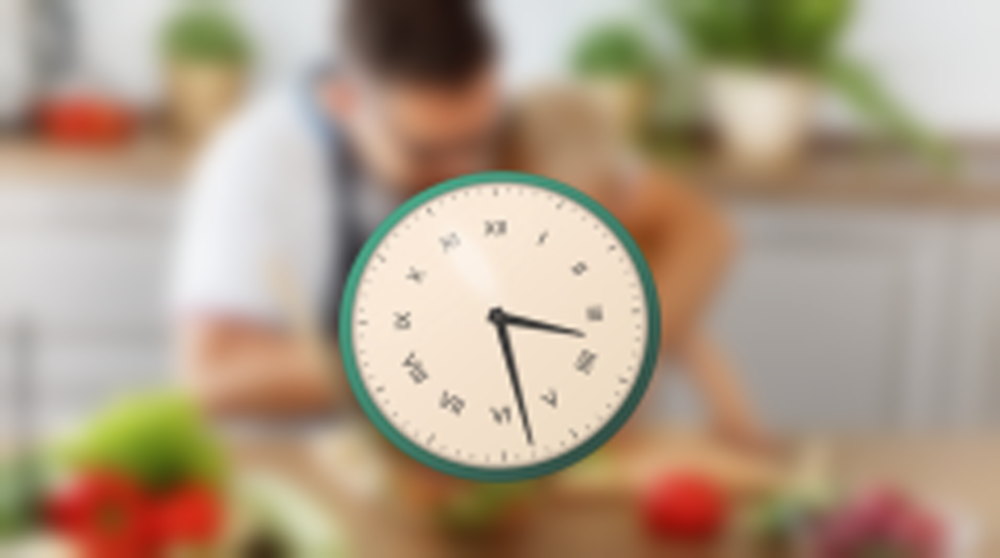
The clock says 3:28
